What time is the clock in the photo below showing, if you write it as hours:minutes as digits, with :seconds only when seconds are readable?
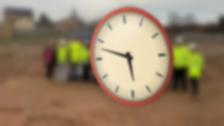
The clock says 5:48
